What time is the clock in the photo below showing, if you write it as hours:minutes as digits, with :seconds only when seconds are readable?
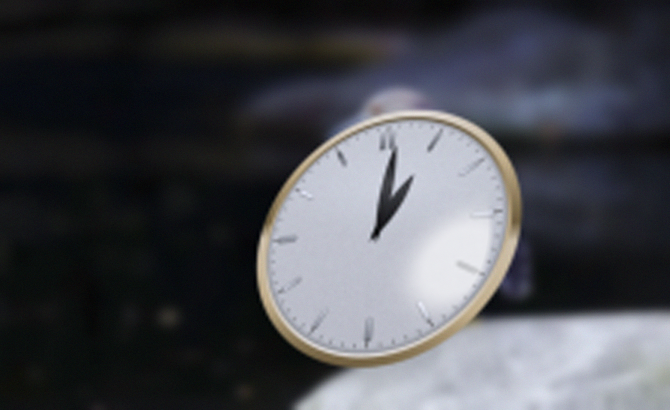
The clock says 1:01
